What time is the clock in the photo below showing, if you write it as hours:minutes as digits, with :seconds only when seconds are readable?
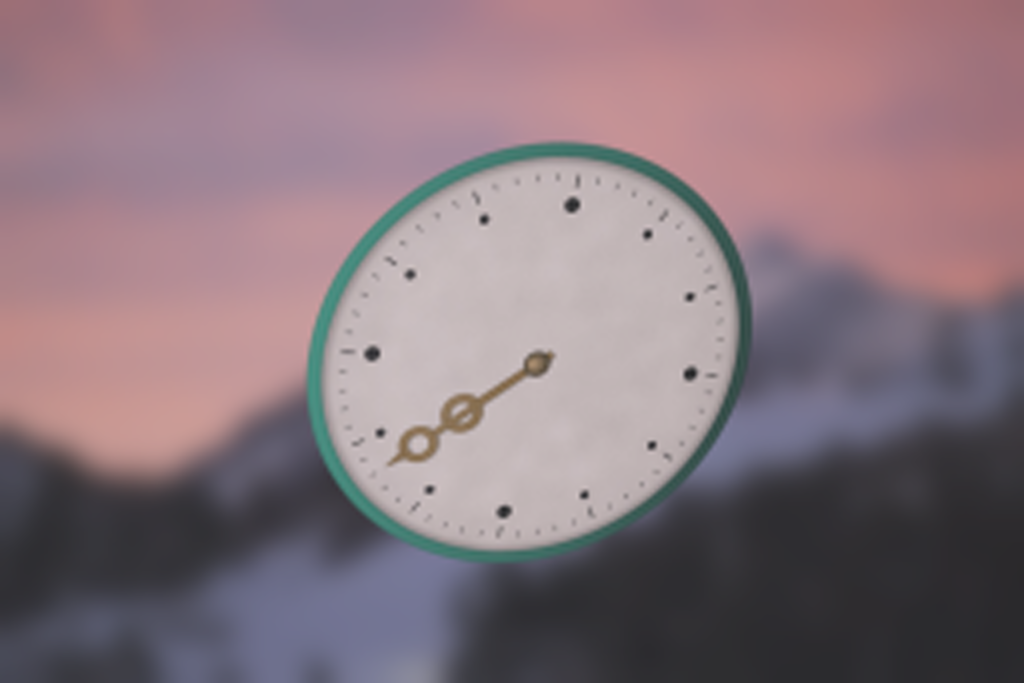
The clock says 7:38
